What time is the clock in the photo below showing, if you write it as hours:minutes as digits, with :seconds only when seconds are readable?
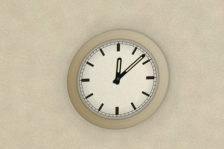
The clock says 12:08
